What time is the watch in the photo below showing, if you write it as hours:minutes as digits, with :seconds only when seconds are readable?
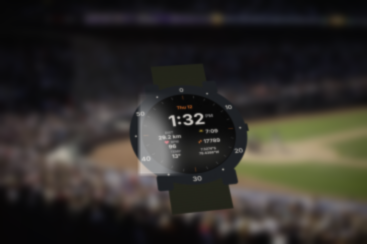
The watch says 1:32
